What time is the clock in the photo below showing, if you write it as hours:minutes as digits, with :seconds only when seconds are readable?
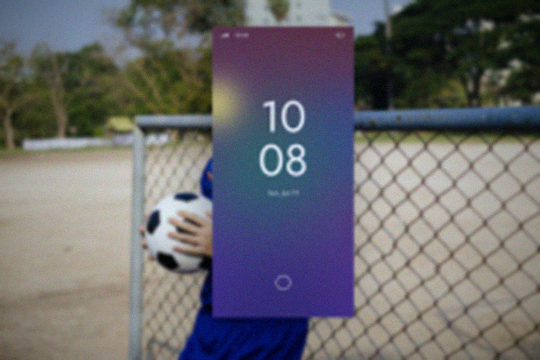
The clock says 10:08
